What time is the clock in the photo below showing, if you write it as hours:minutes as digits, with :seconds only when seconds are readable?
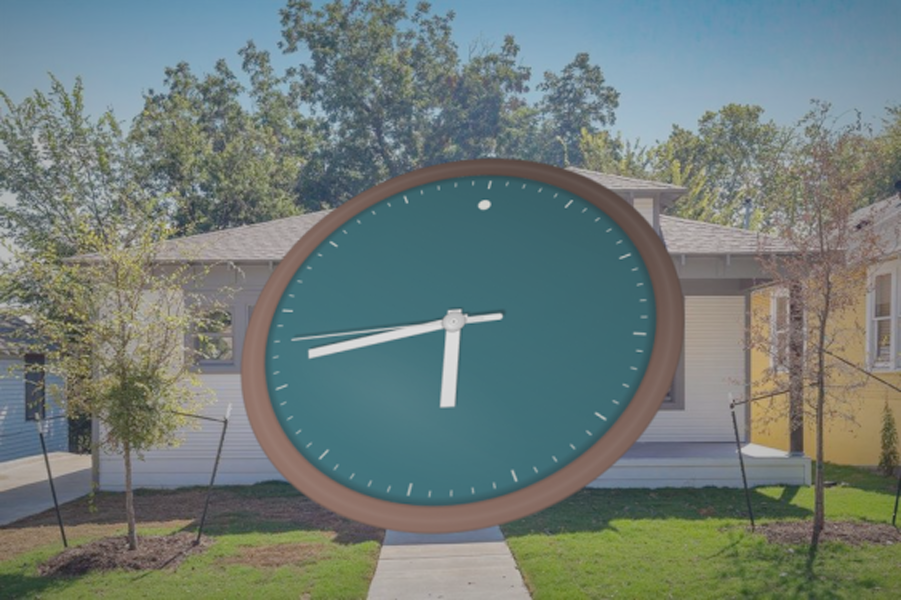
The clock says 5:41:43
